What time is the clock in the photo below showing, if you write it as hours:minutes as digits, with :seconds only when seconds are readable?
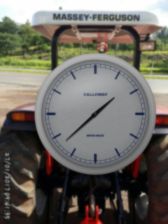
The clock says 1:38
